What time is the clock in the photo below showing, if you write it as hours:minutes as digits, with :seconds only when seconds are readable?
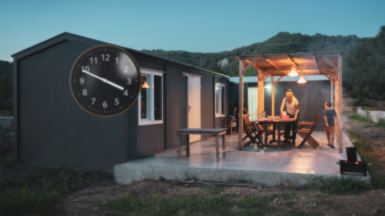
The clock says 3:49
